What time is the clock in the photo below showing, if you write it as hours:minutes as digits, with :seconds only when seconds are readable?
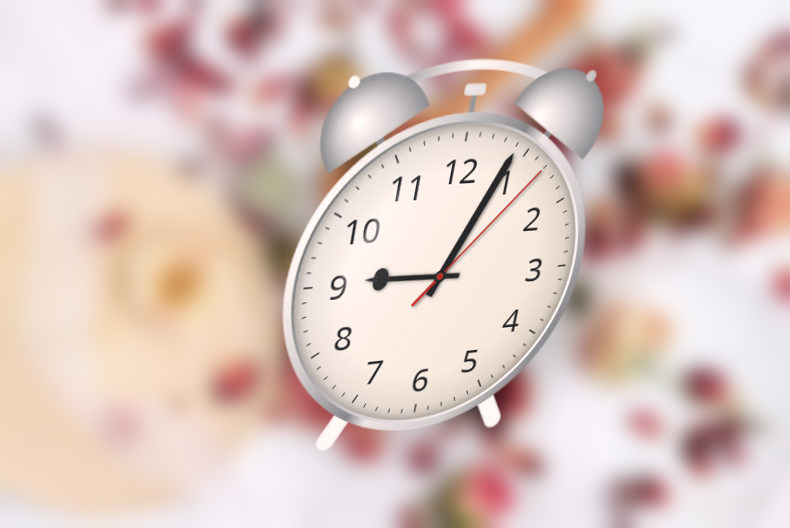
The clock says 9:04:07
